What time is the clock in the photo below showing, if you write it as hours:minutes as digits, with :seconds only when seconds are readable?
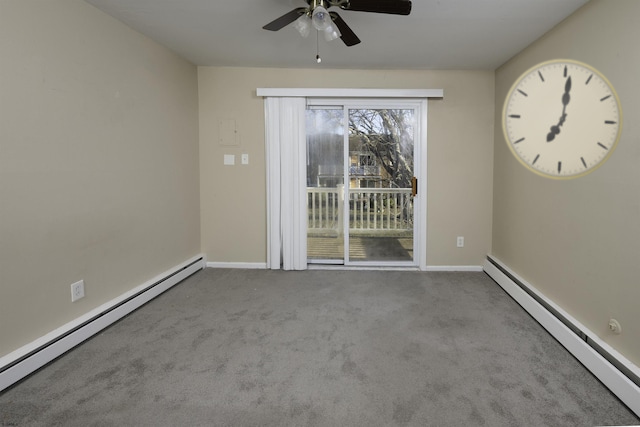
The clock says 7:01
